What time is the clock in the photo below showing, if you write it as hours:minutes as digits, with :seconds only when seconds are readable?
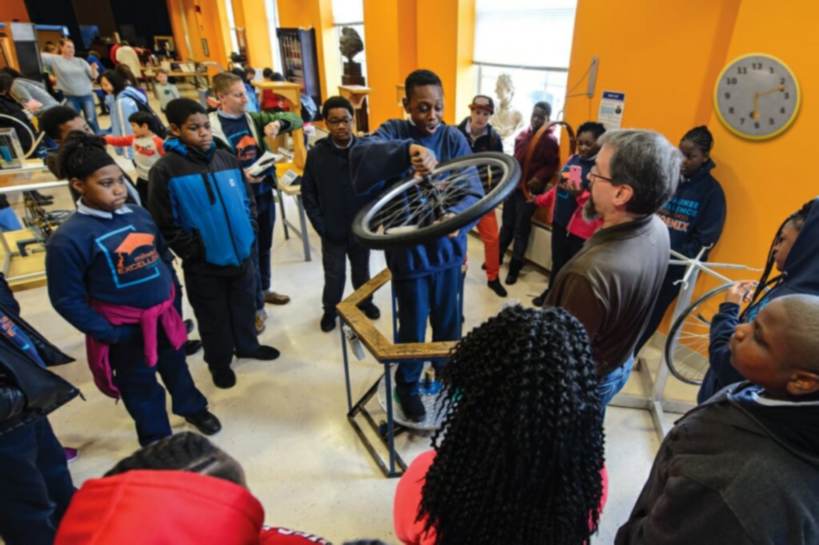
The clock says 6:12
